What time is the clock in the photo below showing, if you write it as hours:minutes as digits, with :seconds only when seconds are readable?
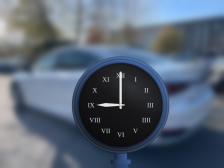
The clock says 9:00
